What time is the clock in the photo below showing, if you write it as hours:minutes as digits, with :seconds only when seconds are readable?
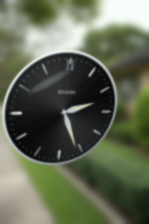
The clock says 2:26
